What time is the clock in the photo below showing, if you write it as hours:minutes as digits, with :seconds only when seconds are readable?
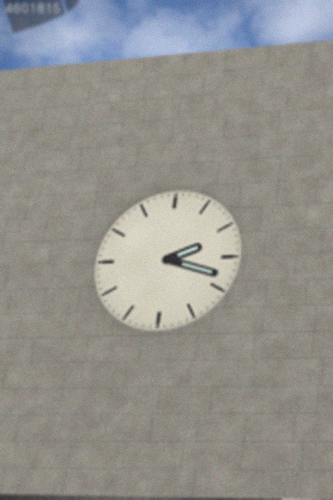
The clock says 2:18
